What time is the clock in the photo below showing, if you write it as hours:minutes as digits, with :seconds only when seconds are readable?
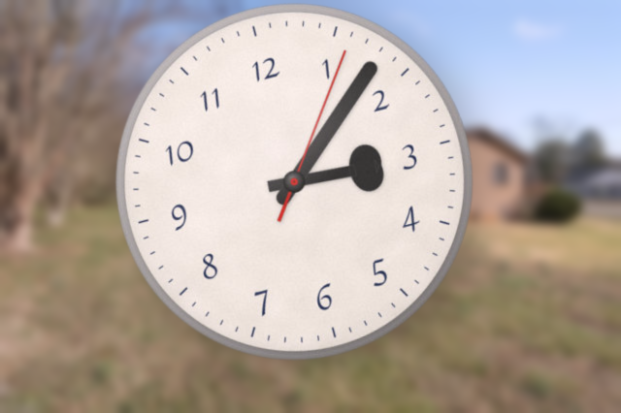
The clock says 3:08:06
